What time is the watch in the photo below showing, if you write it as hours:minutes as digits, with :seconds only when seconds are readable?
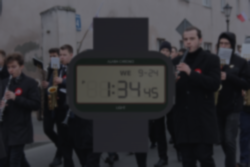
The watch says 1:34:45
